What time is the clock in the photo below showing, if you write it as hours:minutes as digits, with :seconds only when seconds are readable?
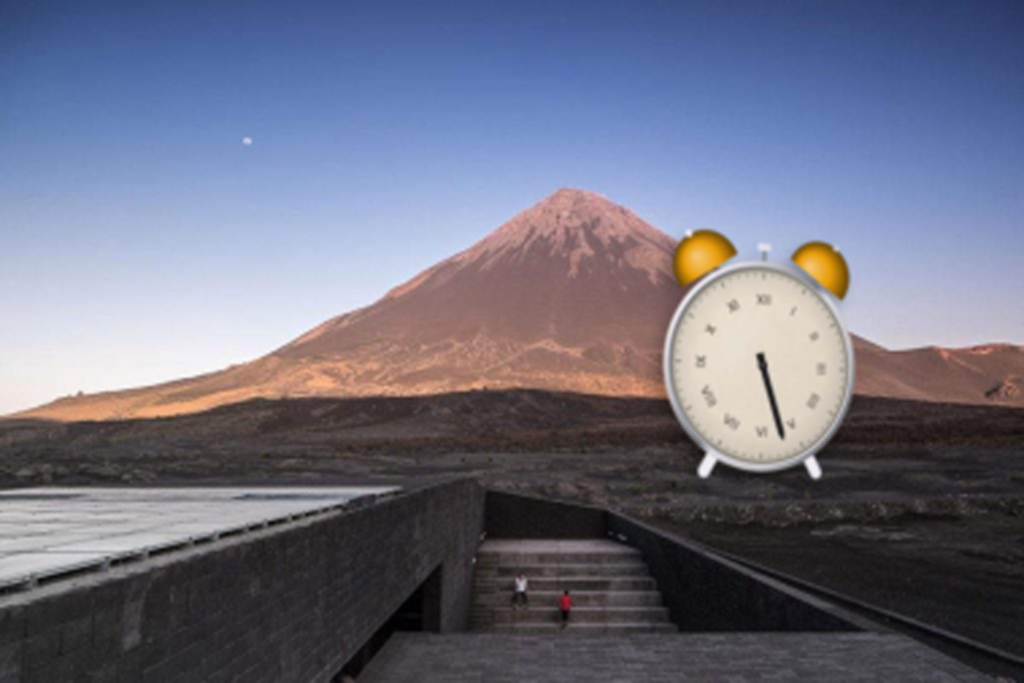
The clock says 5:27
